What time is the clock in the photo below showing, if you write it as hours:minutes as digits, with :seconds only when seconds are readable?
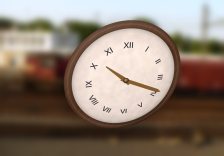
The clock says 10:19
